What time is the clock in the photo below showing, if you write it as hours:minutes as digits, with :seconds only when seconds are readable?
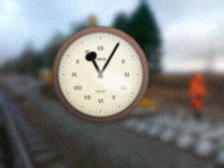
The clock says 11:05
